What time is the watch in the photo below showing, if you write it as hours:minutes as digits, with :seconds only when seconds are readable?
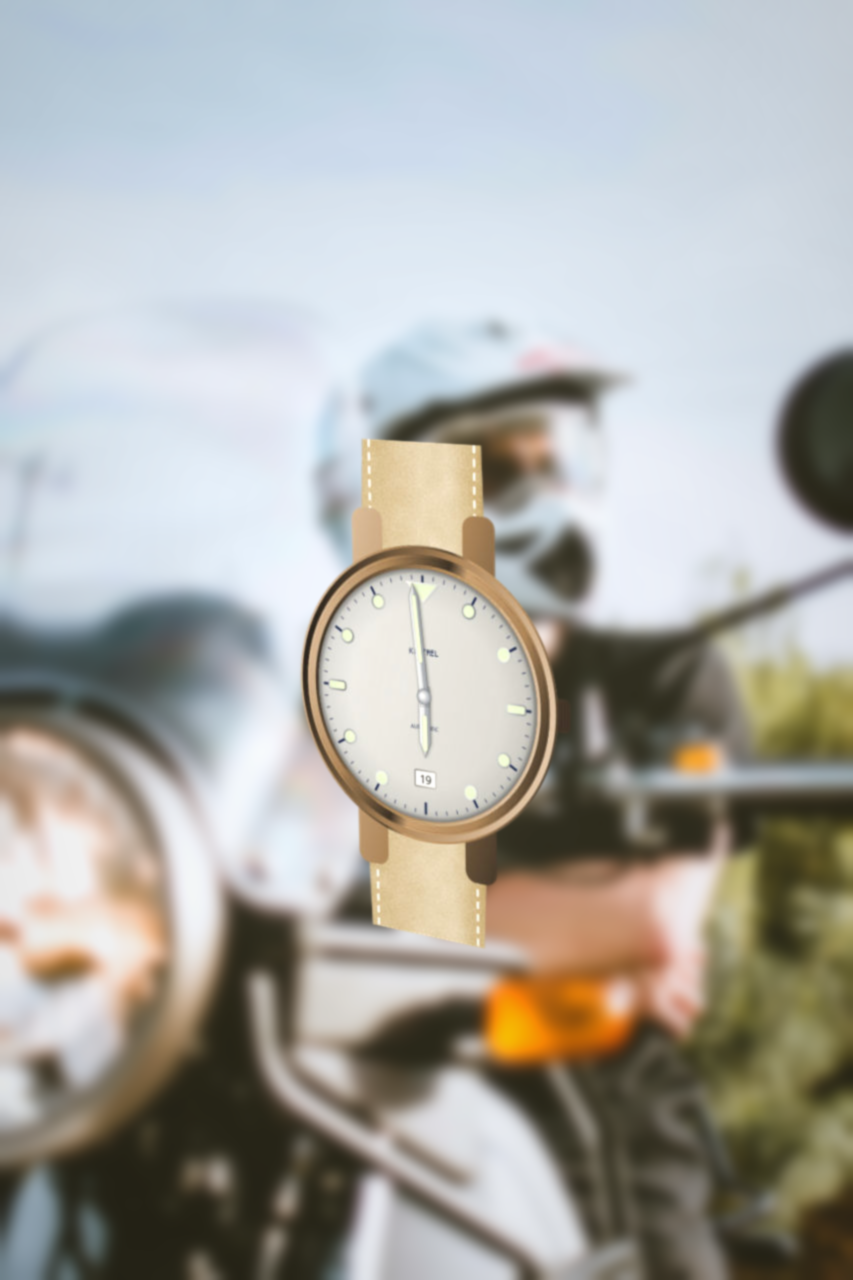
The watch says 5:59
